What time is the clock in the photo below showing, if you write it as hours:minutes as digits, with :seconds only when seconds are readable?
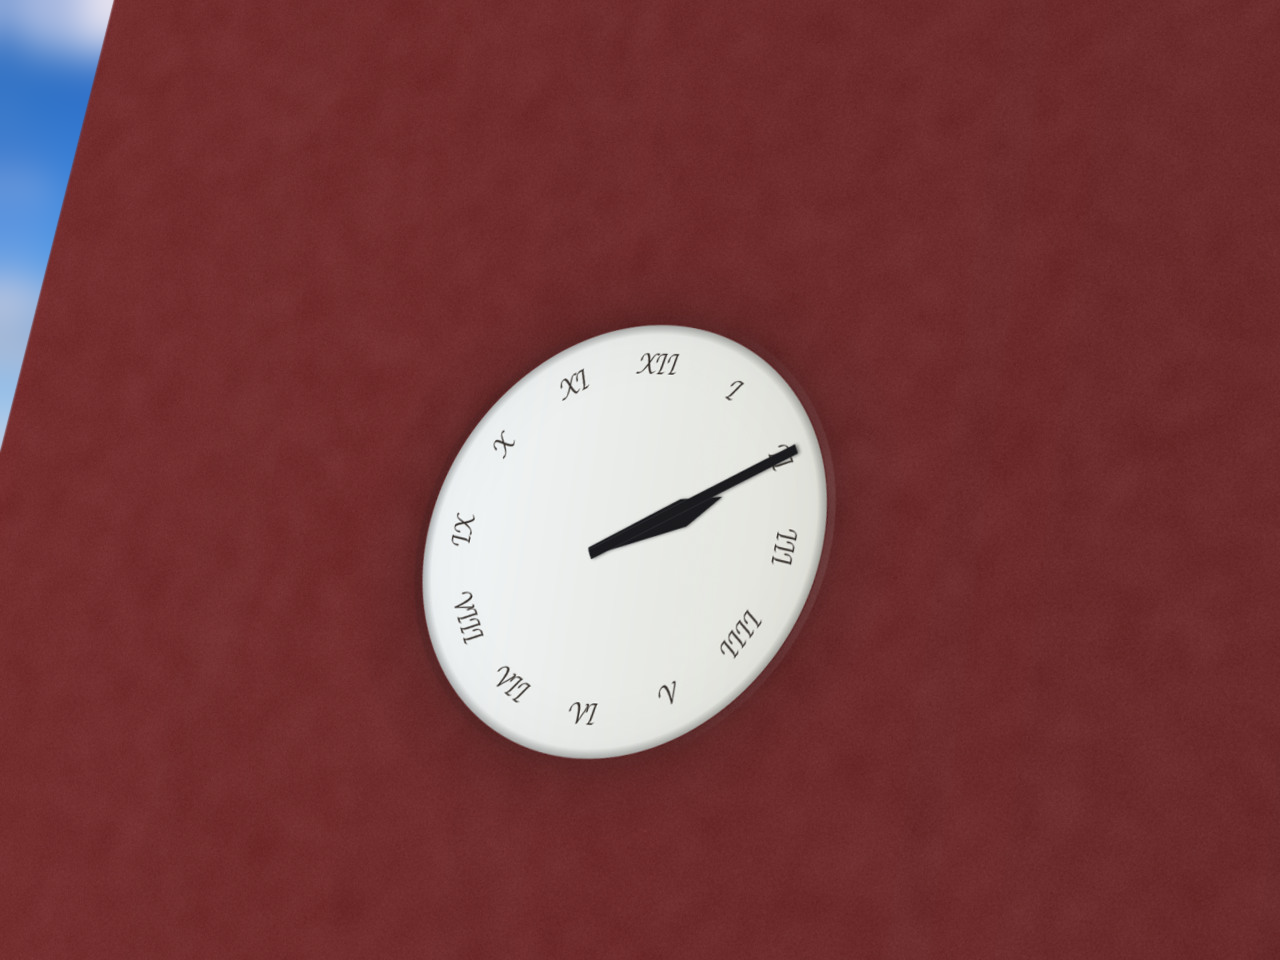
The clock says 2:10
